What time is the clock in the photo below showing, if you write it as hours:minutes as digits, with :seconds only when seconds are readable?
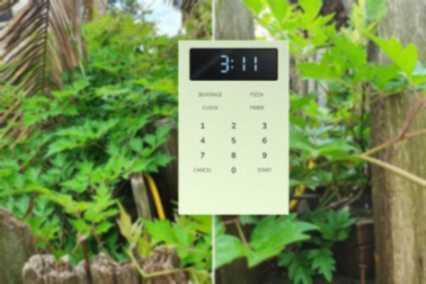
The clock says 3:11
